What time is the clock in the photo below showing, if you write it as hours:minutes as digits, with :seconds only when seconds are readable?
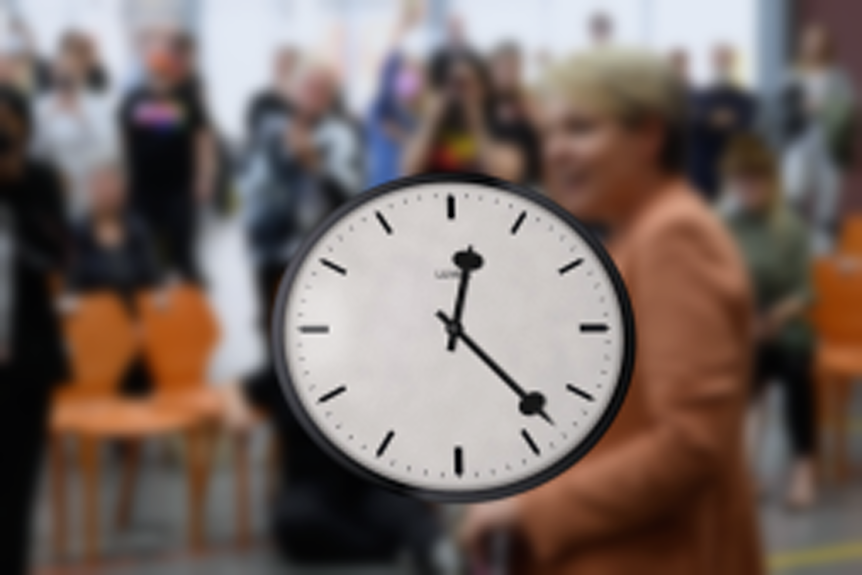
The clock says 12:23
